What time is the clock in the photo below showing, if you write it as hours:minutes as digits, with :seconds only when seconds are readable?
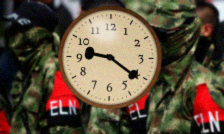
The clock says 9:21
